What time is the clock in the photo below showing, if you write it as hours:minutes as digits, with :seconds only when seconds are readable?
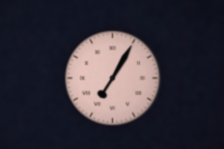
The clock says 7:05
